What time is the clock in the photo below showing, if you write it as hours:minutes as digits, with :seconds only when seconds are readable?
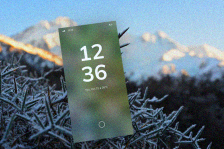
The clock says 12:36
